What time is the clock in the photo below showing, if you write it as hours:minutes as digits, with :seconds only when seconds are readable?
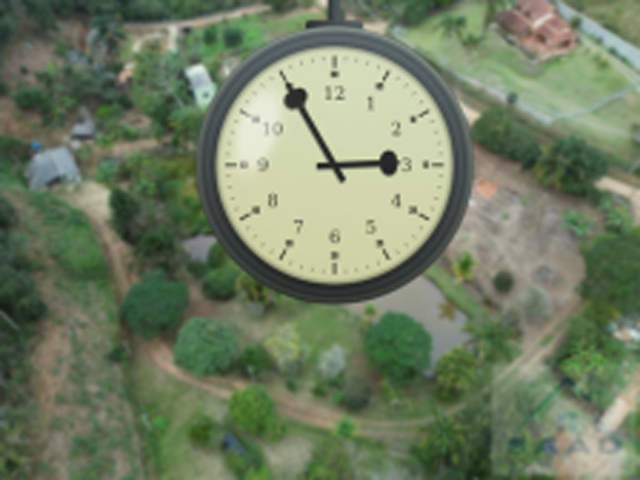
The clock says 2:55
